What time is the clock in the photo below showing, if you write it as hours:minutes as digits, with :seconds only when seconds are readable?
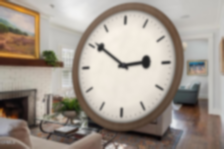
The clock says 2:51
